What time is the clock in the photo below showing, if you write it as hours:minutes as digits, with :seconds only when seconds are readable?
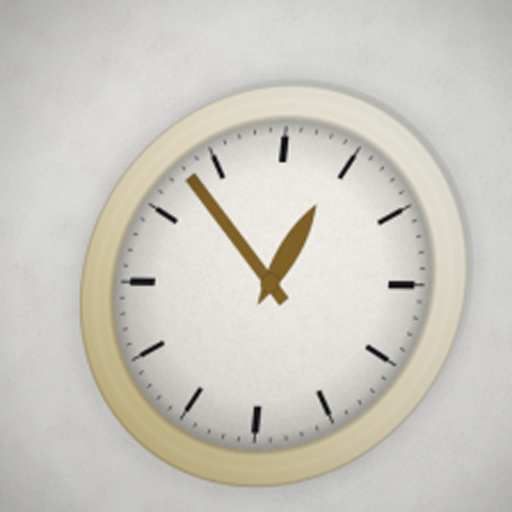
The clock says 12:53
